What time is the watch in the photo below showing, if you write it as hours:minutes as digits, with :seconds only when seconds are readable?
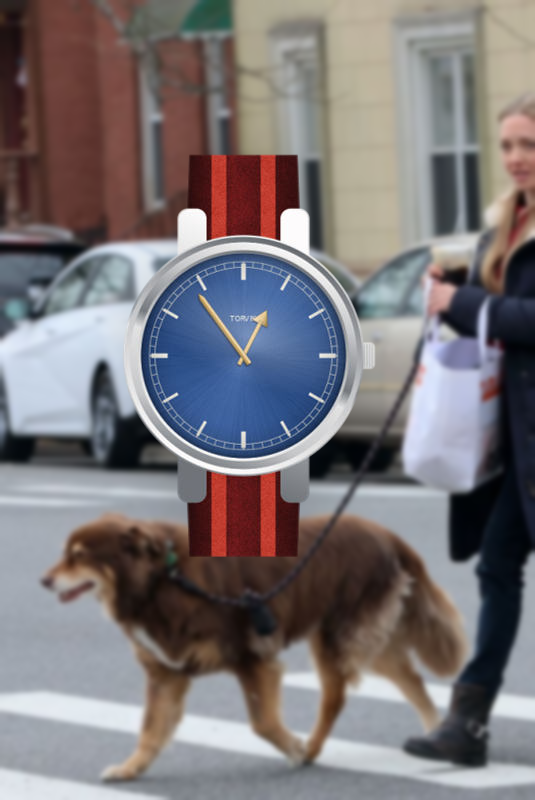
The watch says 12:54
